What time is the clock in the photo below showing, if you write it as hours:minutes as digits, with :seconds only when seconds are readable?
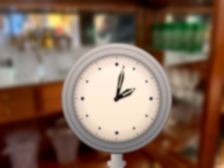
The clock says 2:02
